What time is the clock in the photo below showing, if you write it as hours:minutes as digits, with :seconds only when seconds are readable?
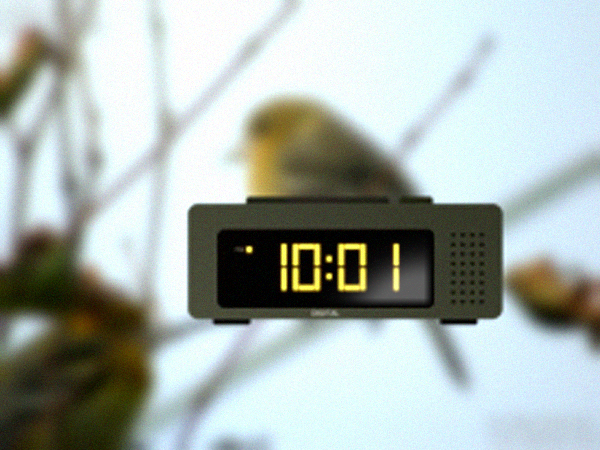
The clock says 10:01
